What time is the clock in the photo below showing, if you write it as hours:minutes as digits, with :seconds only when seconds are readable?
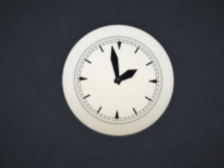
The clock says 1:58
